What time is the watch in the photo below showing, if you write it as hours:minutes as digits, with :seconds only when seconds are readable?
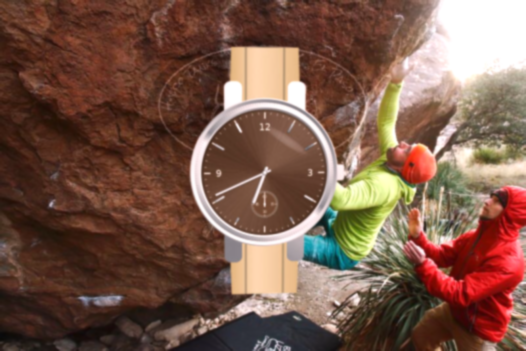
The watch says 6:41
